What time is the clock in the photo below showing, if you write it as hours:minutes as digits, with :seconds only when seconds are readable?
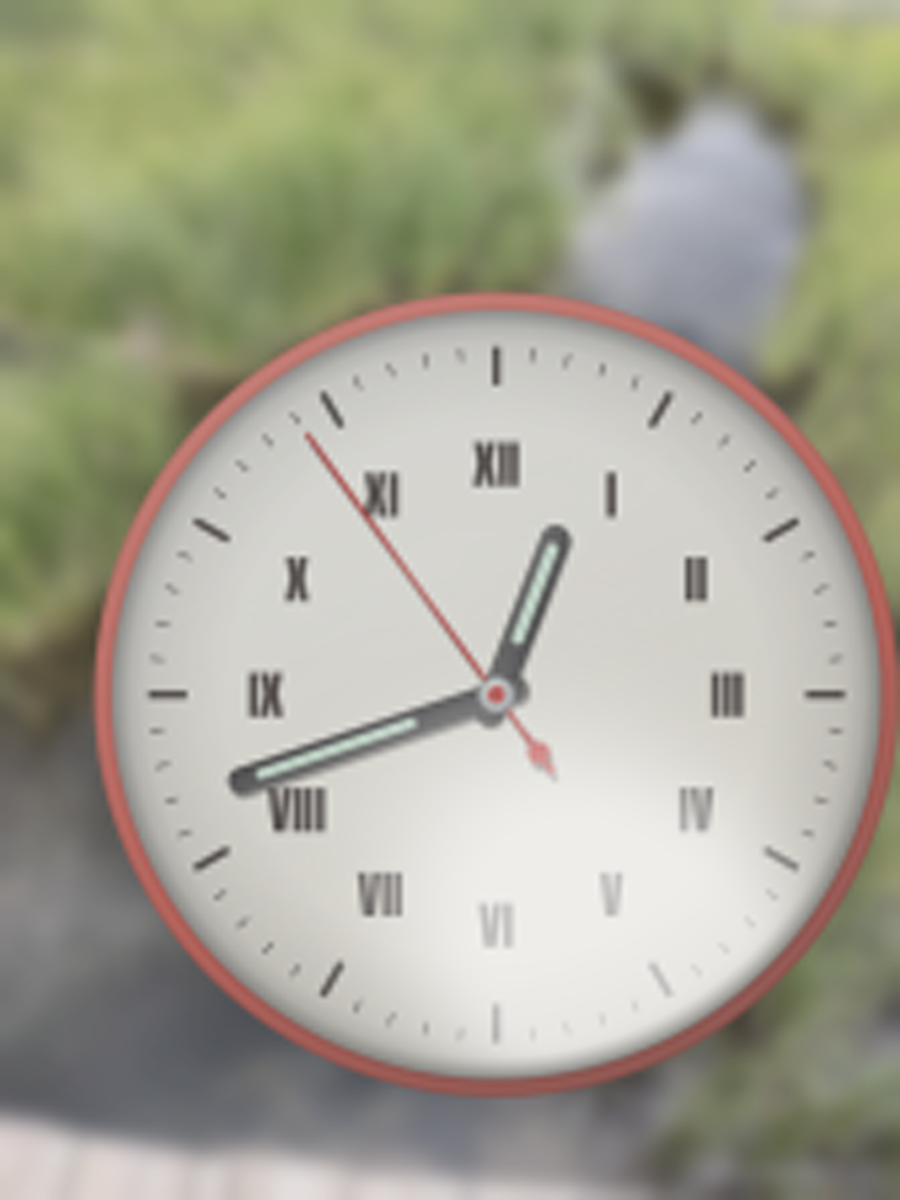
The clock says 12:41:54
